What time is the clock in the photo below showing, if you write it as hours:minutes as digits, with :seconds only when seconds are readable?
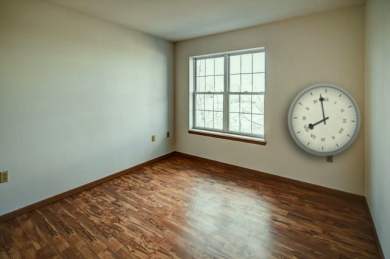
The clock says 7:58
